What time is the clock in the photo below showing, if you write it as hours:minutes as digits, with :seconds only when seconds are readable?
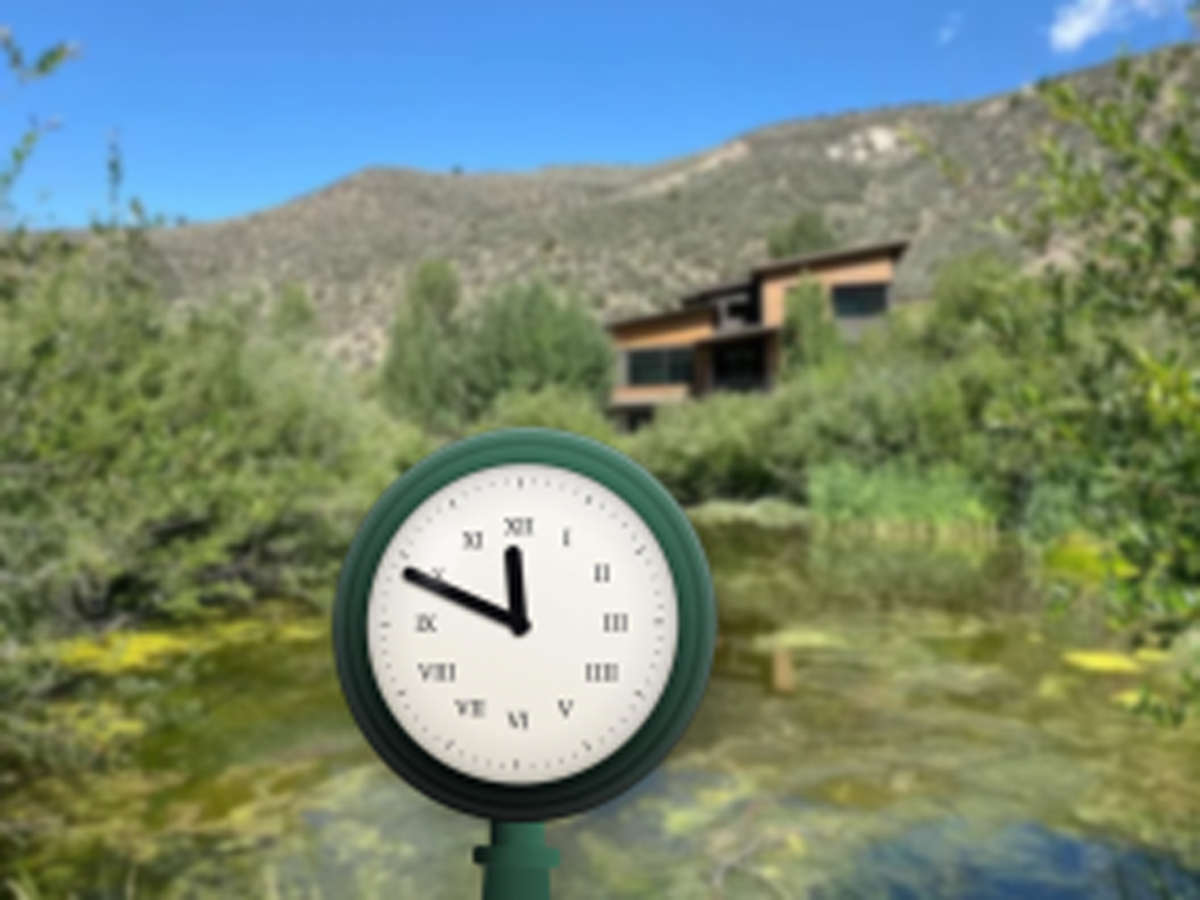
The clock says 11:49
